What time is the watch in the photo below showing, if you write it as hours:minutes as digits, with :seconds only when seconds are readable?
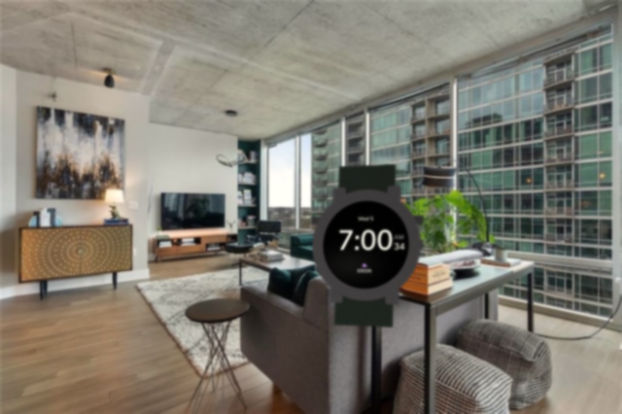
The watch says 7:00
